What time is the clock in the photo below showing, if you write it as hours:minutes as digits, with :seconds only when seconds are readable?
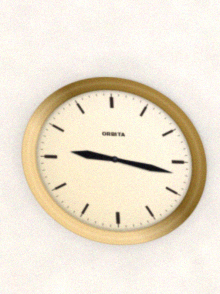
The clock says 9:17
